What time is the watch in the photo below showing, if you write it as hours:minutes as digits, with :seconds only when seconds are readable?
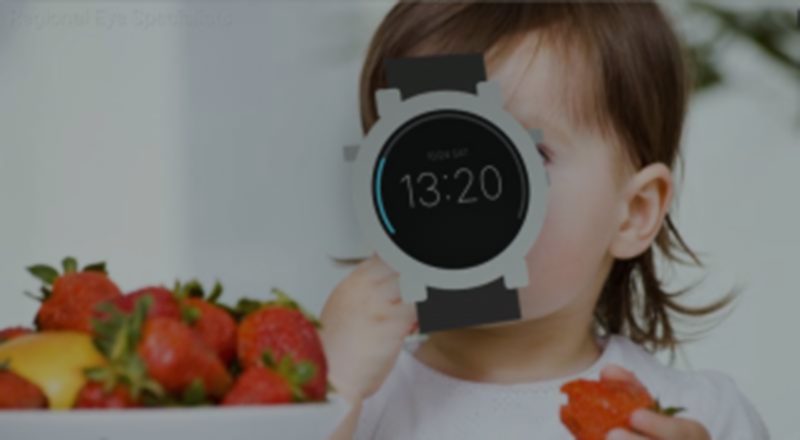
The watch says 13:20
